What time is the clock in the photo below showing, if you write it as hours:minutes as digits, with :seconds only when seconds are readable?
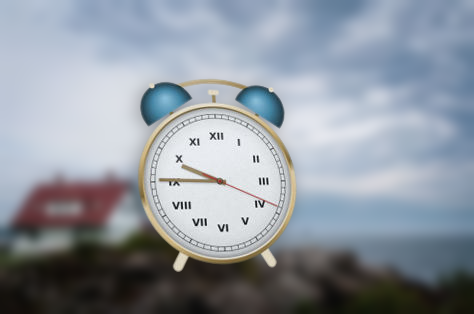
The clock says 9:45:19
